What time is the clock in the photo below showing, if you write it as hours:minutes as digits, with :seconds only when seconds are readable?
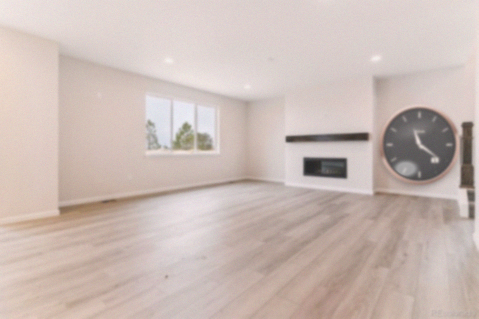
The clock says 11:21
